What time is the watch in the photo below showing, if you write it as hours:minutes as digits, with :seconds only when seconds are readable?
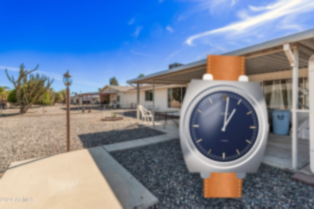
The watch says 1:01
